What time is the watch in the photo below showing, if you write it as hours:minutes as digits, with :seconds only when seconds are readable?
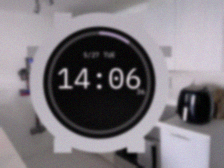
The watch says 14:06
